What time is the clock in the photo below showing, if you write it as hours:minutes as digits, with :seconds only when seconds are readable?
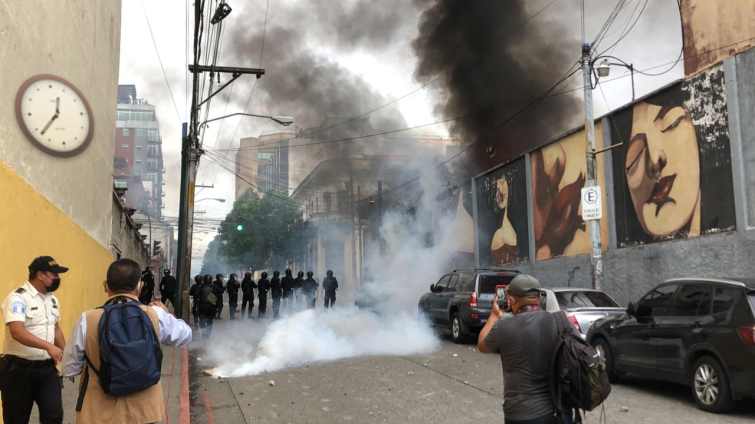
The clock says 12:38
